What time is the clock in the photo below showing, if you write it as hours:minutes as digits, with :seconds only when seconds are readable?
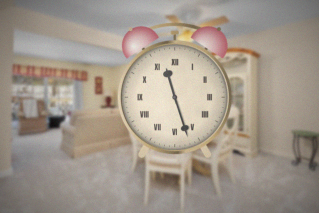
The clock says 11:27
